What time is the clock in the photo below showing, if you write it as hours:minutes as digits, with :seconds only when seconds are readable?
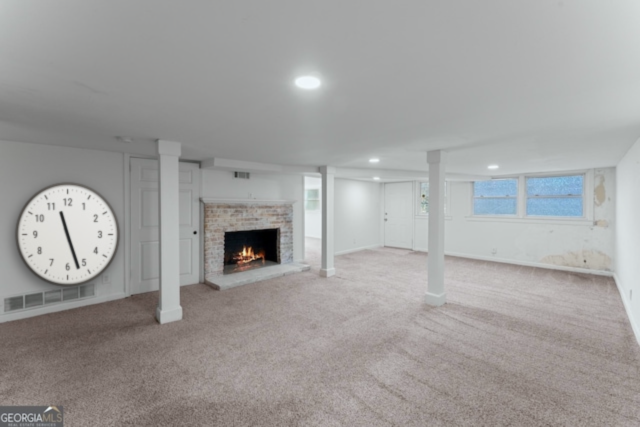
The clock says 11:27
